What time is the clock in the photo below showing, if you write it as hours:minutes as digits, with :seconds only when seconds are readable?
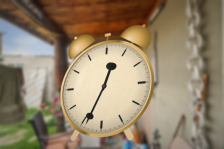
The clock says 12:34
